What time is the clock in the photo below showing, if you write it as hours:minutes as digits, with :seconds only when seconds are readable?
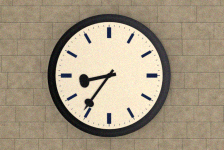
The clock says 8:36
